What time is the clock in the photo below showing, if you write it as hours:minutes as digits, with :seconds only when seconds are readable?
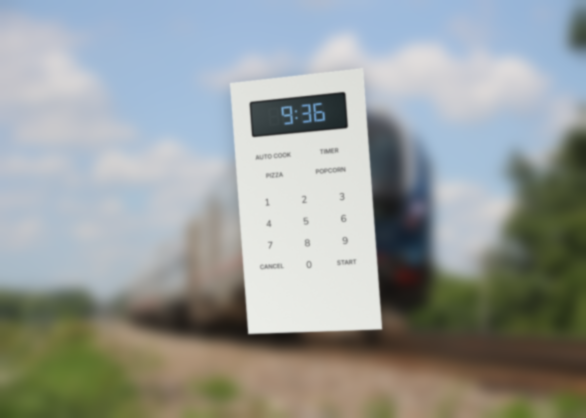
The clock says 9:36
